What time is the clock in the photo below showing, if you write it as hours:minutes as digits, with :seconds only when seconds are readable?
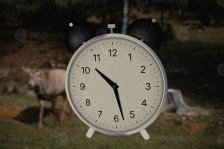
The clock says 10:28
